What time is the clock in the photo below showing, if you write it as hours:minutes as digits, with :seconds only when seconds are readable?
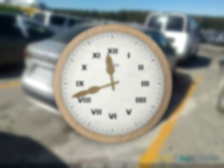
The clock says 11:42
